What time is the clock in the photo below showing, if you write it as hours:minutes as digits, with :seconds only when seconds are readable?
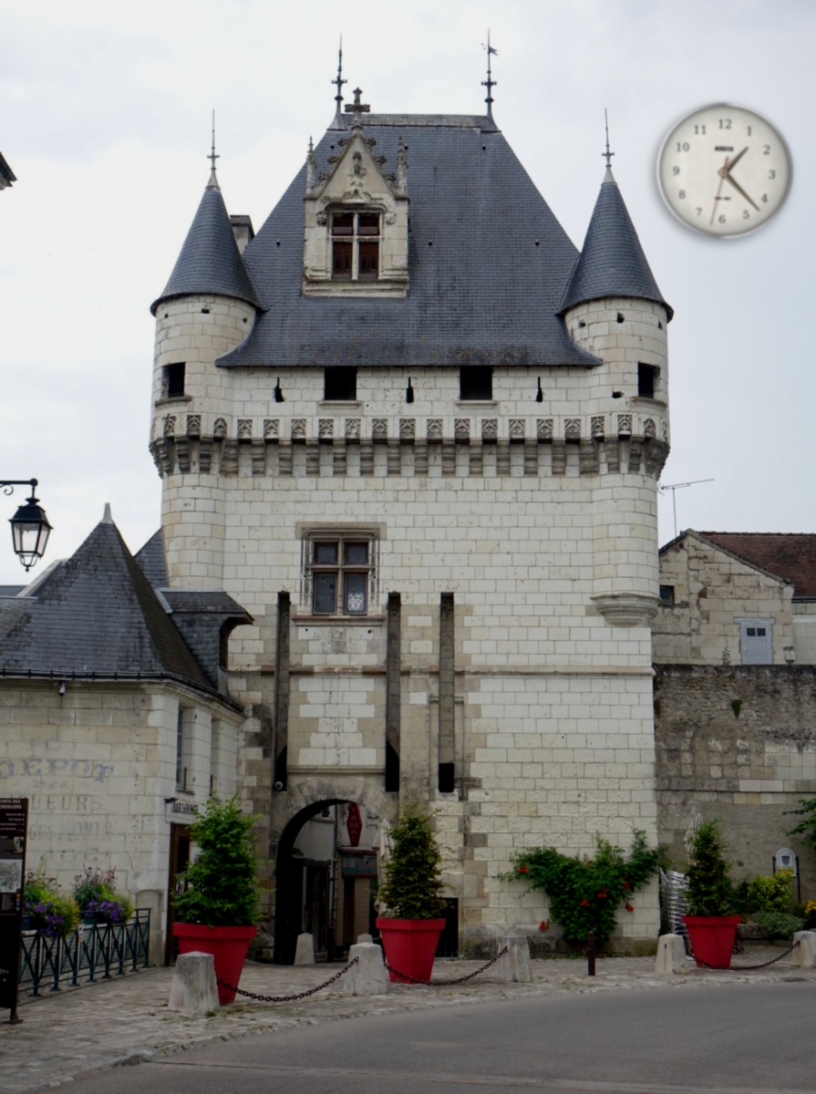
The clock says 1:22:32
